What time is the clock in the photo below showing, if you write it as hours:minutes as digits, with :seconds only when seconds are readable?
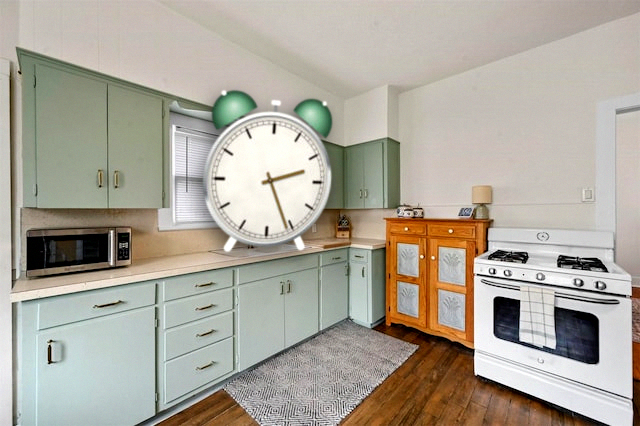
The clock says 2:26
